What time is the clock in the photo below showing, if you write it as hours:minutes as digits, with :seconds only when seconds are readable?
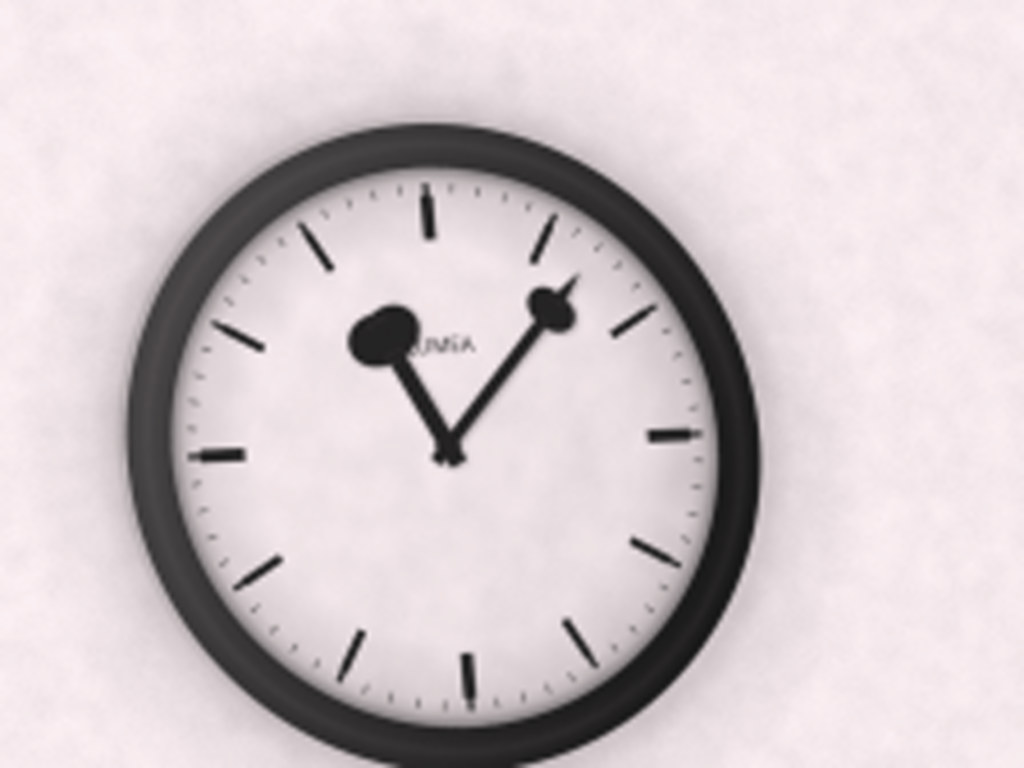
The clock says 11:07
